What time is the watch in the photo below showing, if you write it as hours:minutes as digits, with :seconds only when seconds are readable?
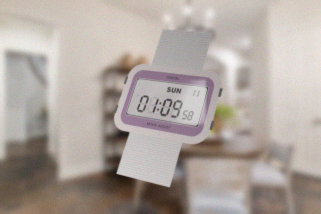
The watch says 1:09:58
